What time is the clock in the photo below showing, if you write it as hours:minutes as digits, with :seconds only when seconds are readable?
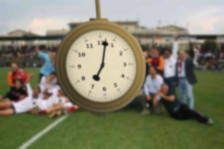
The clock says 7:02
